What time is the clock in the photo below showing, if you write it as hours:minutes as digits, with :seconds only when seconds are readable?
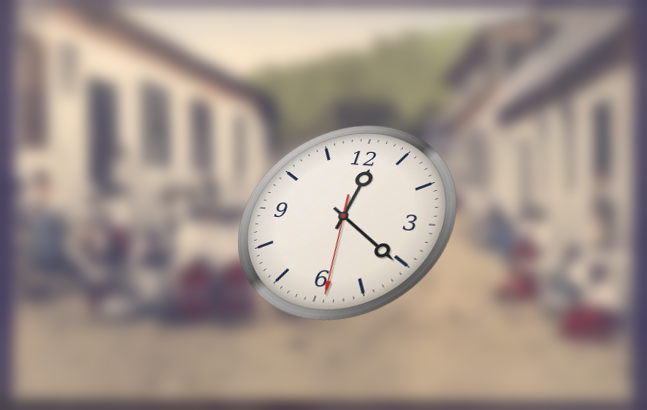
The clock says 12:20:29
